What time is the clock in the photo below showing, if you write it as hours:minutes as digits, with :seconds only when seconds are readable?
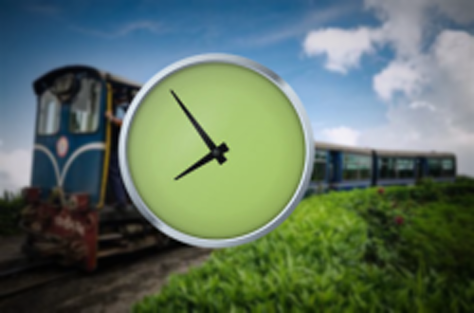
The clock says 7:54
